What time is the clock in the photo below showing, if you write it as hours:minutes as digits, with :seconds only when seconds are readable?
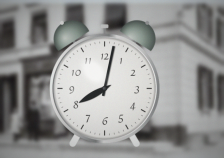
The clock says 8:02
